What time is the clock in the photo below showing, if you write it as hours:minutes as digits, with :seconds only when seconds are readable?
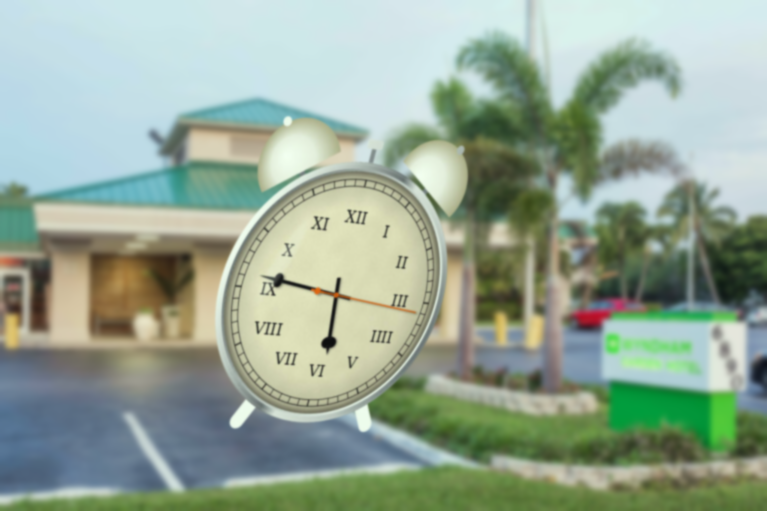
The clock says 5:46:16
